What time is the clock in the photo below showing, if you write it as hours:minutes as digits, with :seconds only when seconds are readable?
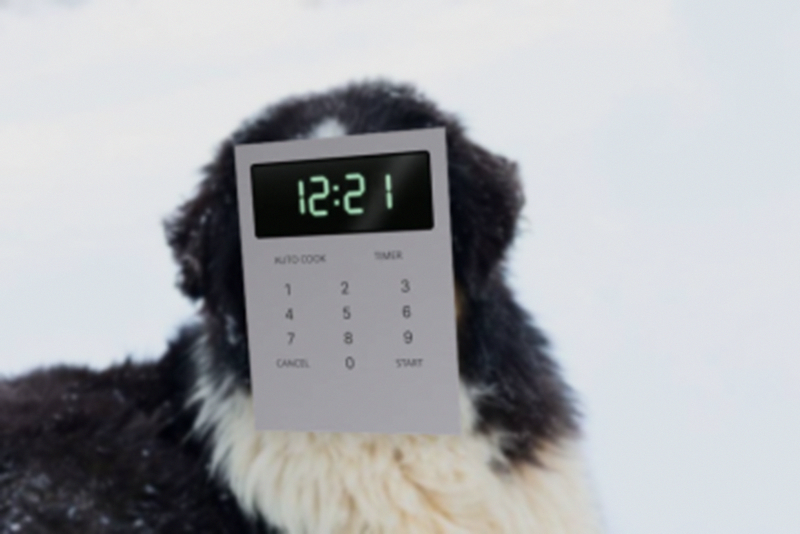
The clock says 12:21
